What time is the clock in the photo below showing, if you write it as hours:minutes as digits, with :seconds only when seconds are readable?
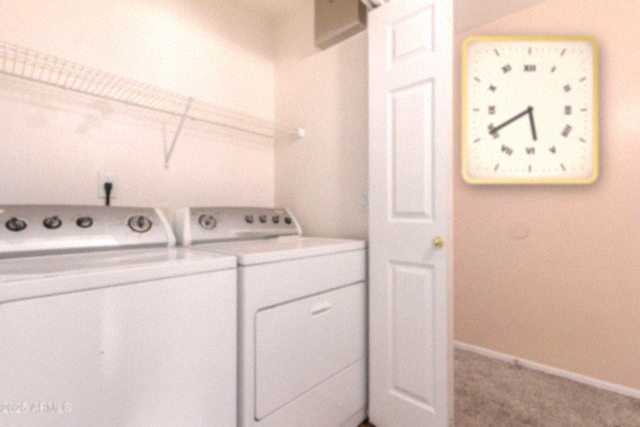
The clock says 5:40
